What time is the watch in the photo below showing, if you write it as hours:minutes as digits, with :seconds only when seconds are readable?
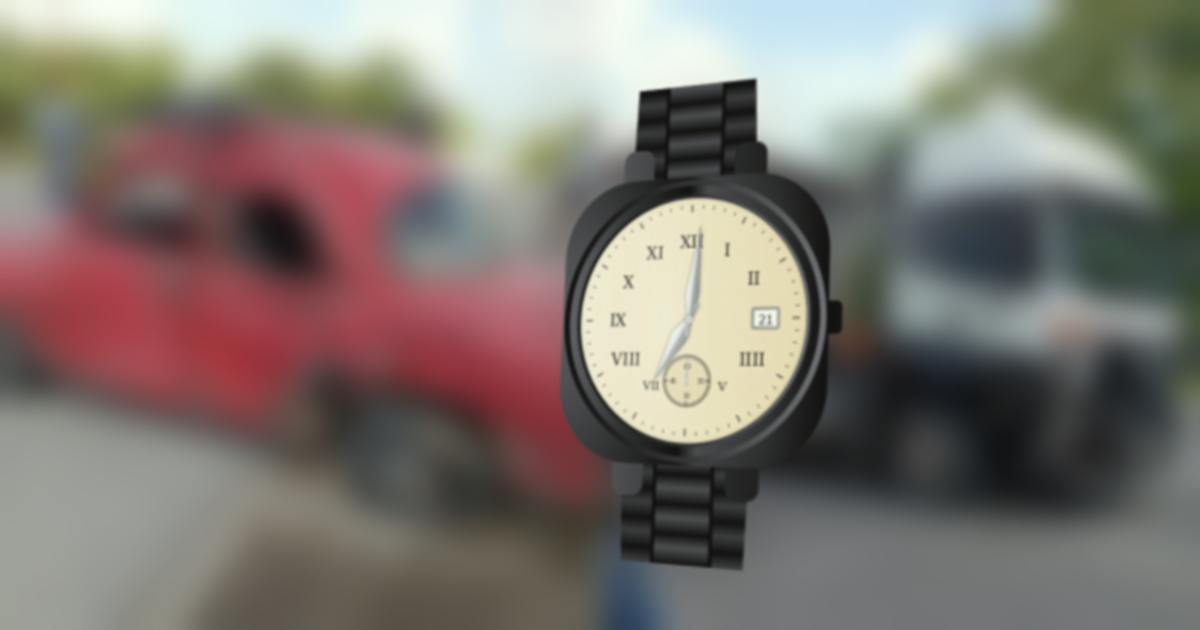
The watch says 7:01
